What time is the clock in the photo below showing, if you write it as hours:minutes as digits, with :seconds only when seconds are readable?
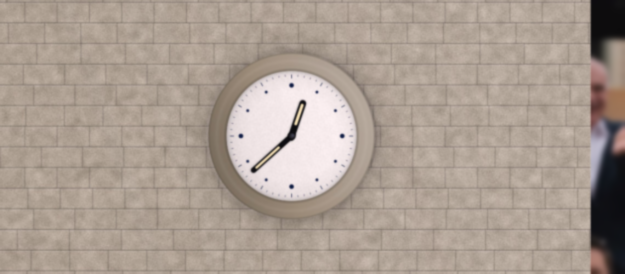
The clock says 12:38
